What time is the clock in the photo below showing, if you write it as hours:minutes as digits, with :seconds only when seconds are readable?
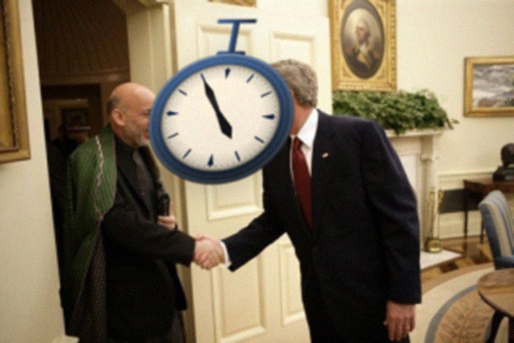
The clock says 4:55
